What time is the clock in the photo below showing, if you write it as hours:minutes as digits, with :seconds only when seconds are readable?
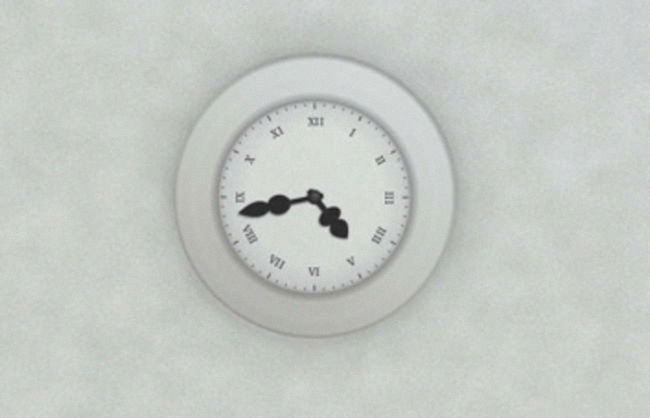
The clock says 4:43
